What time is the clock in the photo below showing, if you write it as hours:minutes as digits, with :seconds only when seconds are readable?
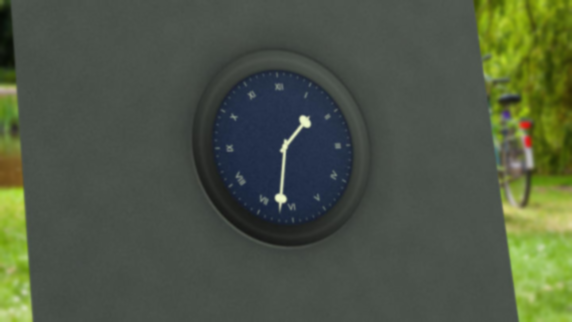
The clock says 1:32
